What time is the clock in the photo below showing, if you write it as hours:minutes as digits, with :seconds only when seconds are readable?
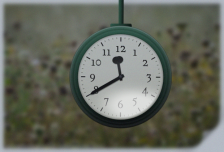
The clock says 11:40
